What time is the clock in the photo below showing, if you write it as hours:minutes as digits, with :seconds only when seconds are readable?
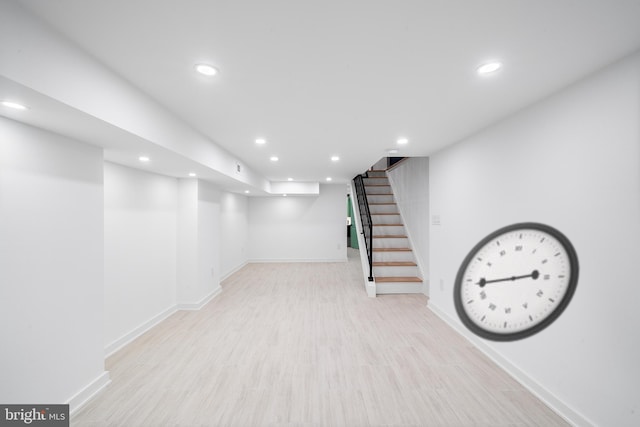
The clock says 2:44
